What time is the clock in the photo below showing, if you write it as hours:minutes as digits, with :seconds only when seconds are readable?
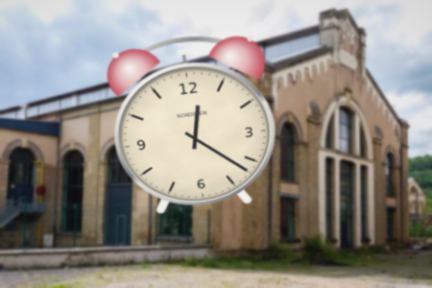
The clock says 12:22
